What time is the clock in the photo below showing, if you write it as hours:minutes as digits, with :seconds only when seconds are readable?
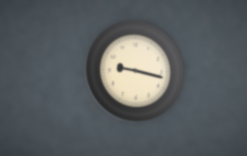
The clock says 9:17
